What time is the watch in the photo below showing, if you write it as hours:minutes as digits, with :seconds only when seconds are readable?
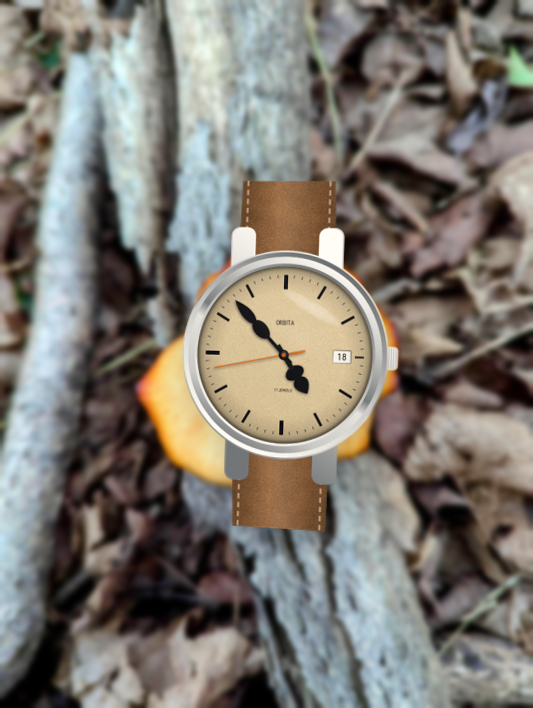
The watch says 4:52:43
